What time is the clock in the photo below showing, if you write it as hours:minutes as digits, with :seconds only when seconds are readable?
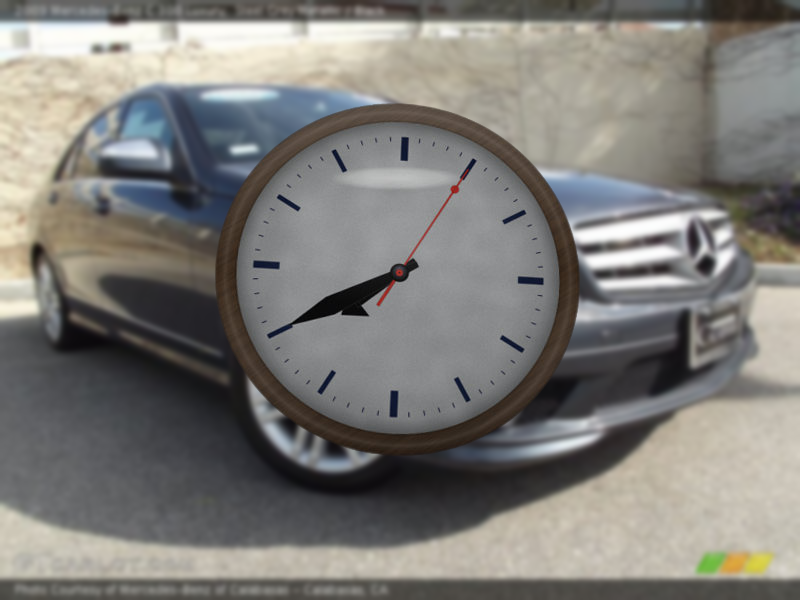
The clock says 7:40:05
